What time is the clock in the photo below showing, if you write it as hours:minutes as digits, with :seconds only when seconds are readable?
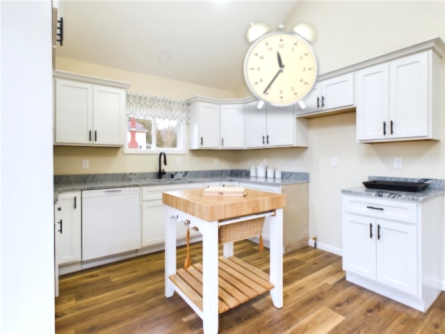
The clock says 11:36
